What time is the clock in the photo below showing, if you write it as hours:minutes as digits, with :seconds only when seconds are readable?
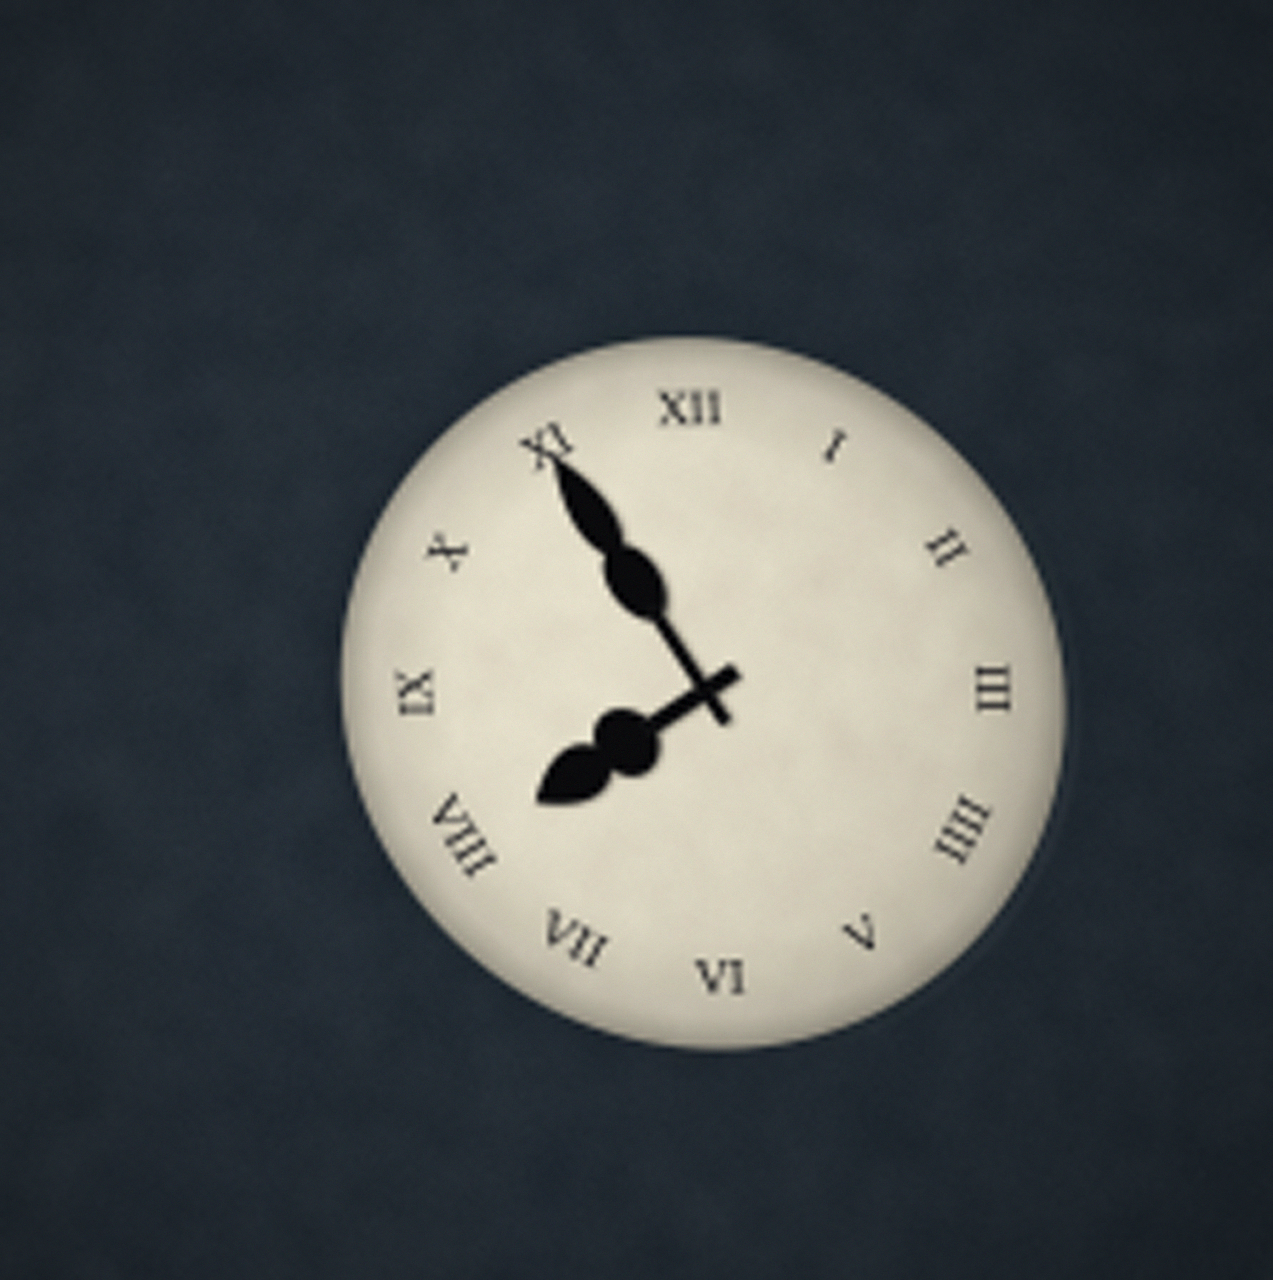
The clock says 7:55
